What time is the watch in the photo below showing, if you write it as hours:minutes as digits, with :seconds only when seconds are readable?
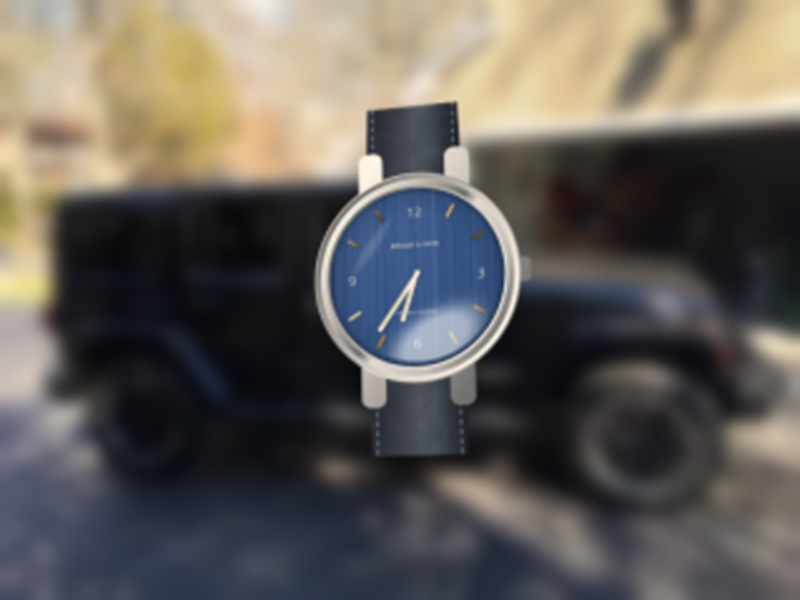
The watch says 6:36
